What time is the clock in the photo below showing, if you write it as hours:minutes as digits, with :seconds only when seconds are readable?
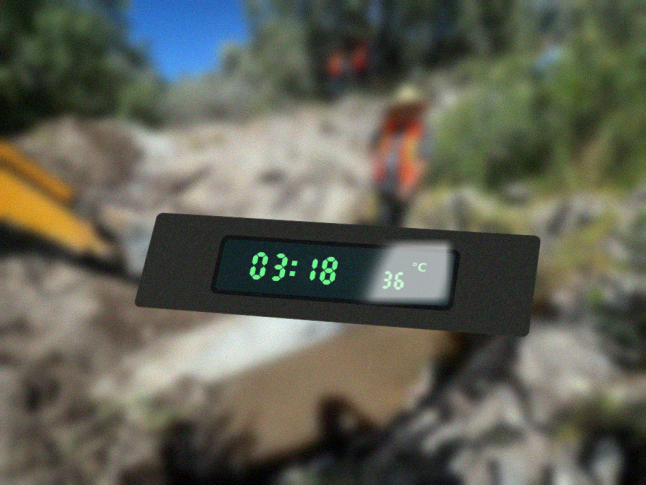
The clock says 3:18
